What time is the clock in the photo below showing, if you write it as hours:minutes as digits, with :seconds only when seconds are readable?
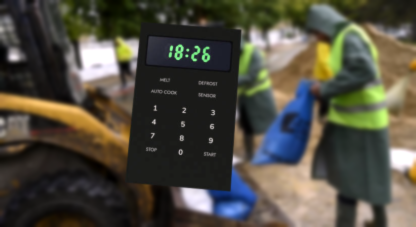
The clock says 18:26
